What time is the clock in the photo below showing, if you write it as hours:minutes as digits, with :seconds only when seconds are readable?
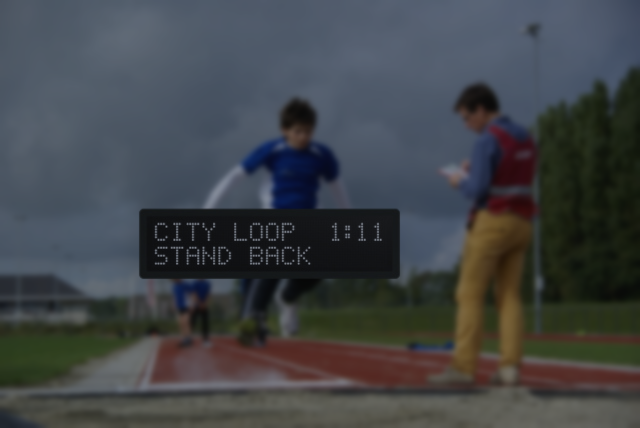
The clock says 1:11
